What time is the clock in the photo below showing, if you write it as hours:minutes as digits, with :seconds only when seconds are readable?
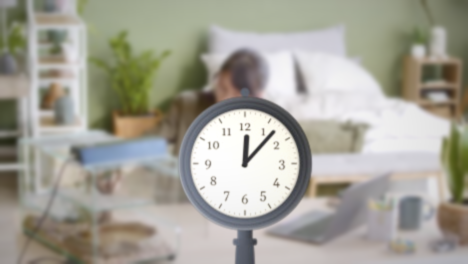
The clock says 12:07
